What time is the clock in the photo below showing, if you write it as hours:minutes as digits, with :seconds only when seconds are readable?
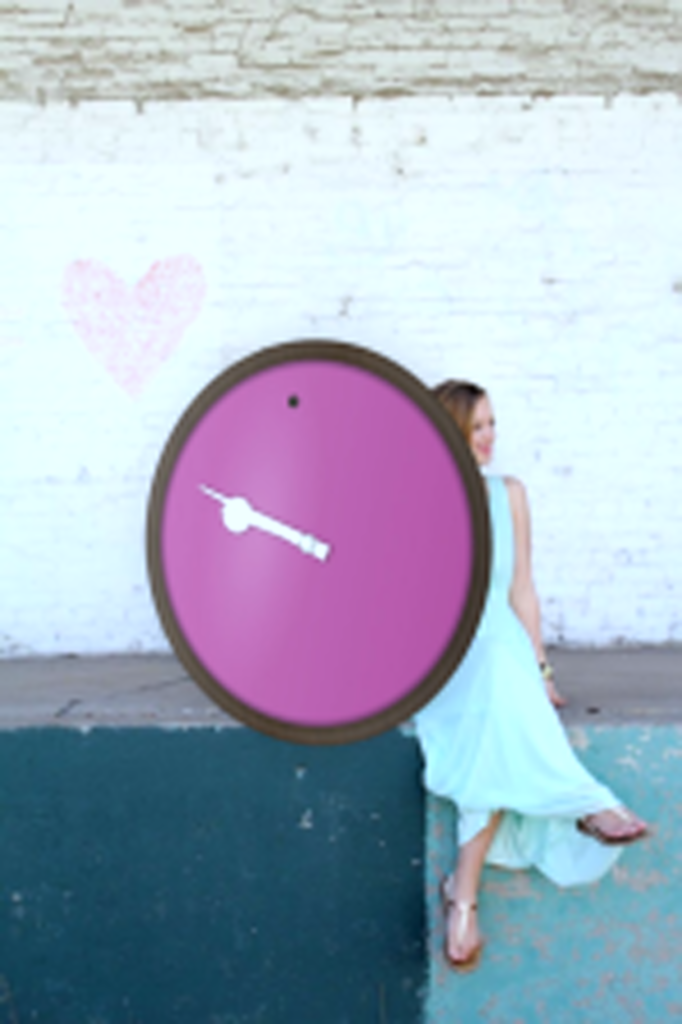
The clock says 9:50
